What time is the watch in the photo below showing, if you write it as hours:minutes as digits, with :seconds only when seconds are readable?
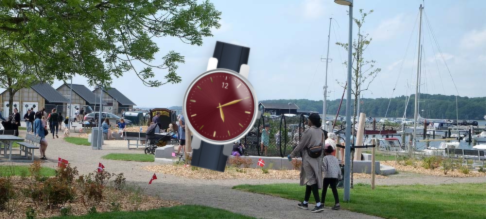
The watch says 5:10
